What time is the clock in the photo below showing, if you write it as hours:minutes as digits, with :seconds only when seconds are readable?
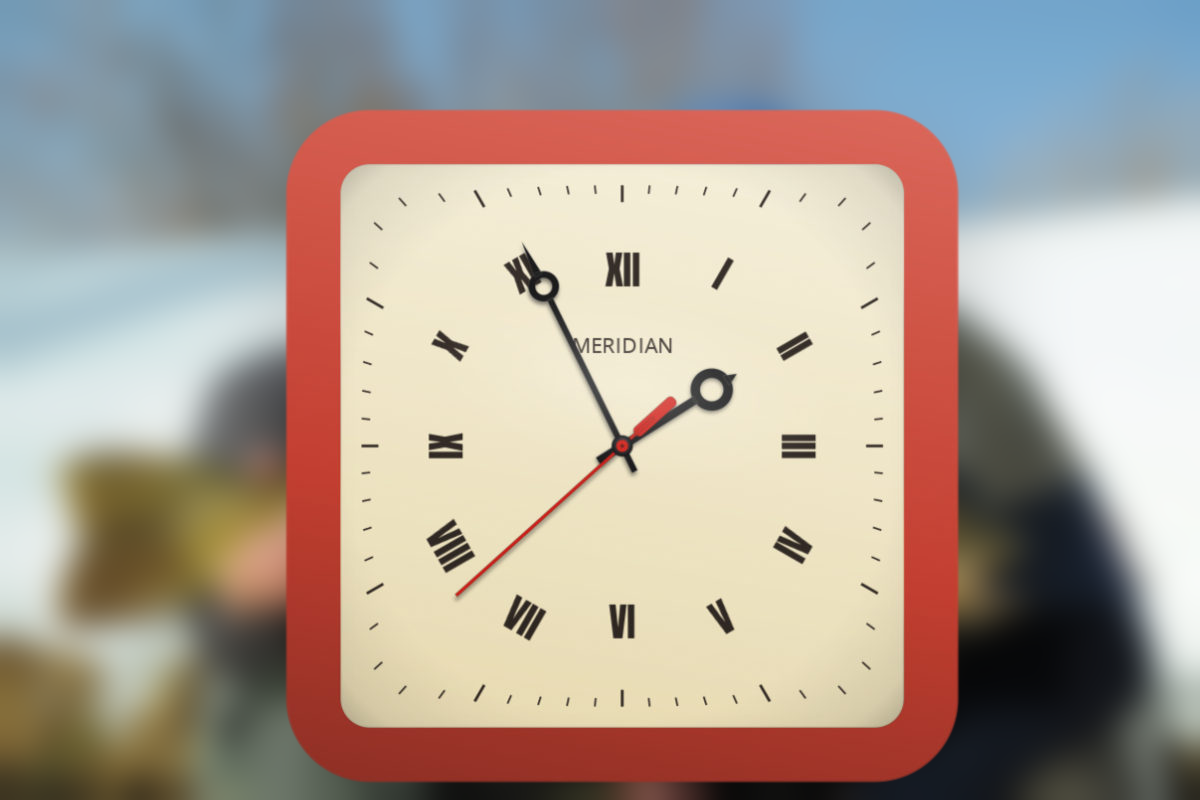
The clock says 1:55:38
